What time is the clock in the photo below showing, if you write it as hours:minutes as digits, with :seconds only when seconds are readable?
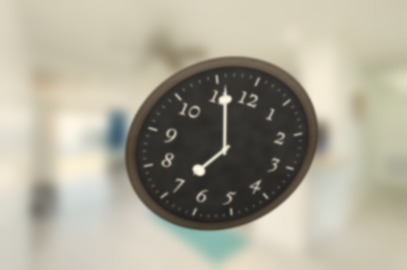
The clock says 6:56
